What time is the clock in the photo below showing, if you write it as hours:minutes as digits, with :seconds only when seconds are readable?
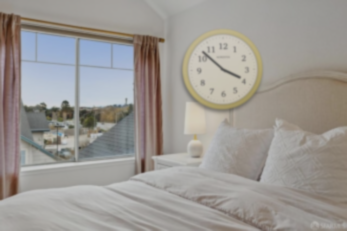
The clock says 3:52
